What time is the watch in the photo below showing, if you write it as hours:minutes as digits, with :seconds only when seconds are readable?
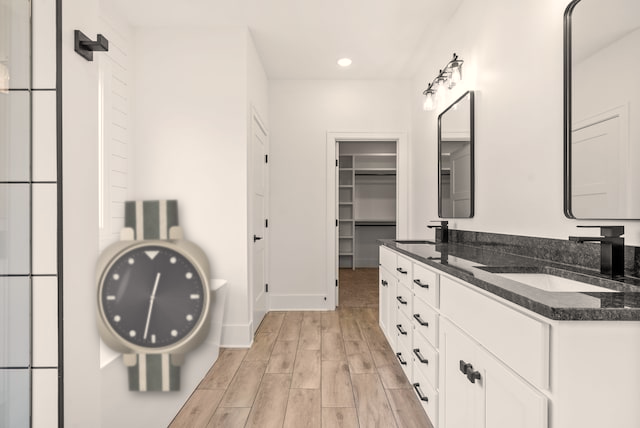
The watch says 12:32
